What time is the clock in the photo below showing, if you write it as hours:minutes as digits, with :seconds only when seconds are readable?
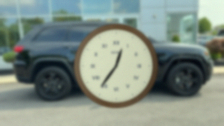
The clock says 12:36
